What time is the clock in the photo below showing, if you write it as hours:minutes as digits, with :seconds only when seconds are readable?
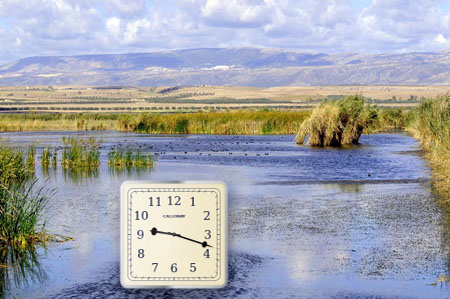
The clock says 9:18
